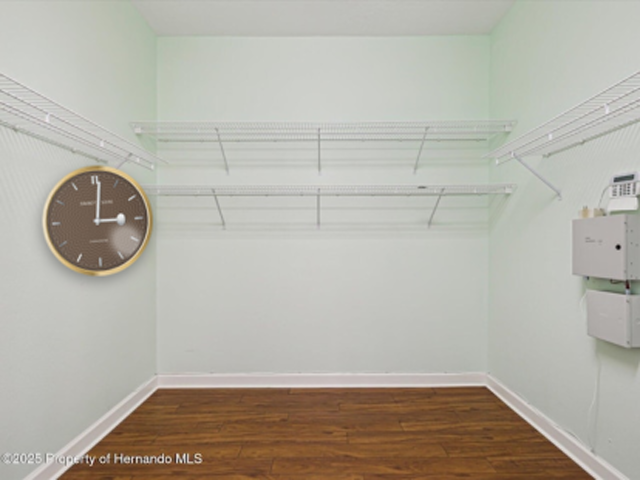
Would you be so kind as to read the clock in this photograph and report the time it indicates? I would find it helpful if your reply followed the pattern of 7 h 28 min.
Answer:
3 h 01 min
